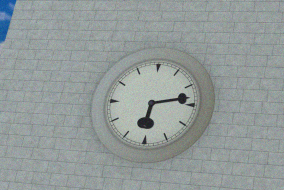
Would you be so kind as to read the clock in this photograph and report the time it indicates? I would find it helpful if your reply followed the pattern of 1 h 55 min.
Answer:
6 h 13 min
